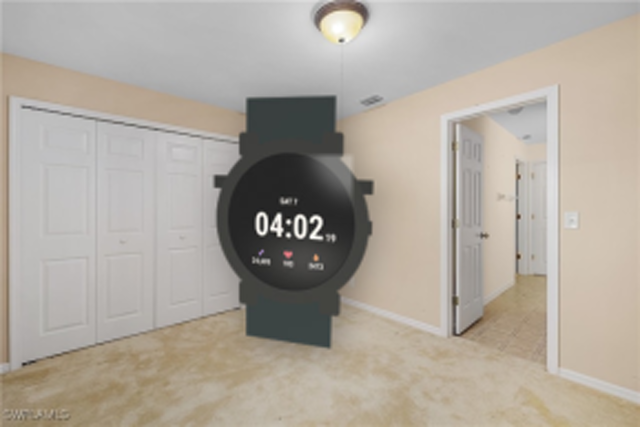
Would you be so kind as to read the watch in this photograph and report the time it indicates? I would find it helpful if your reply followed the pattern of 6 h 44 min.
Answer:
4 h 02 min
